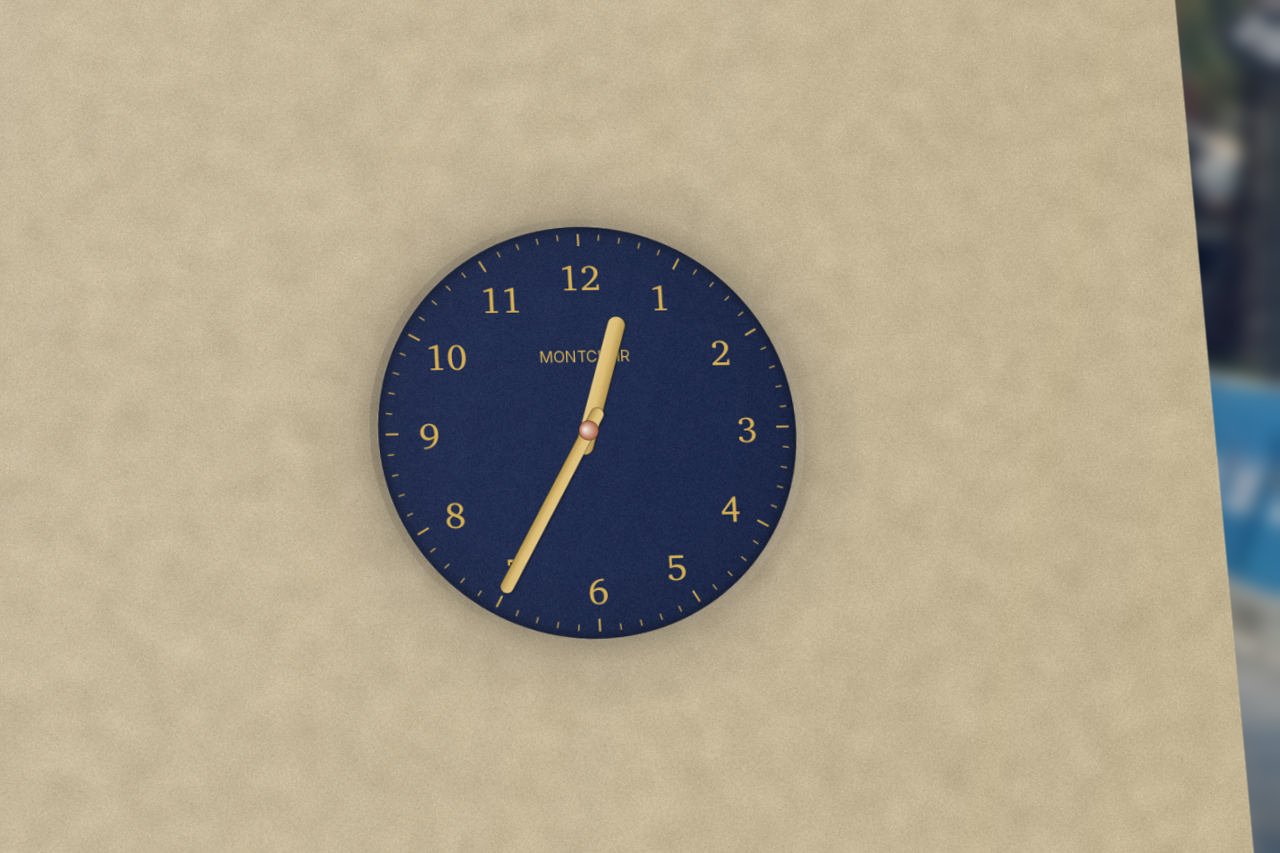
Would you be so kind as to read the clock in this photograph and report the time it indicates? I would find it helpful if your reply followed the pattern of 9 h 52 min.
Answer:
12 h 35 min
